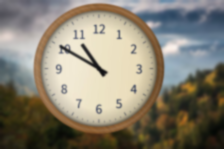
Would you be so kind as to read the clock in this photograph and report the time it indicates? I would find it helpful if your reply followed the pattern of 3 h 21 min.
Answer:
10 h 50 min
